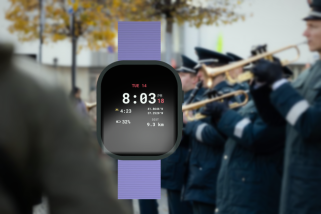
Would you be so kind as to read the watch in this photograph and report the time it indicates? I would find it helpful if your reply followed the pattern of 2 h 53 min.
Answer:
8 h 03 min
